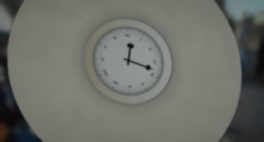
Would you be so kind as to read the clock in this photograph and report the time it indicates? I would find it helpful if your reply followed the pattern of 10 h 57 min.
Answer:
12 h 18 min
